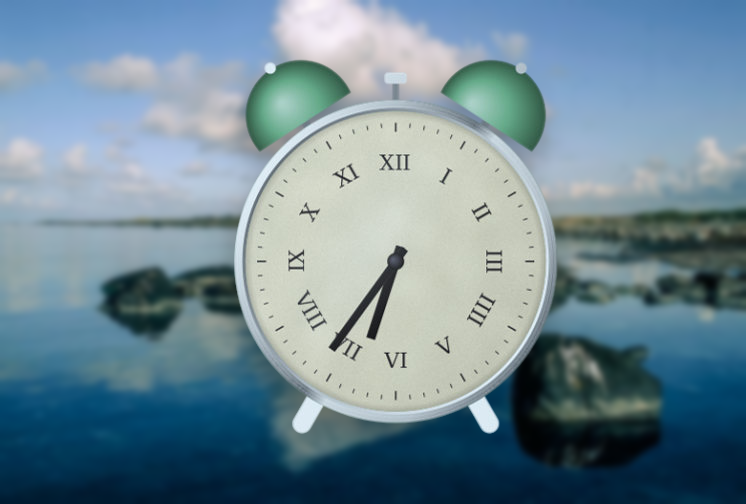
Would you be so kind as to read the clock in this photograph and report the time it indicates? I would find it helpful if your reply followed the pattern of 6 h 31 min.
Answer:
6 h 36 min
